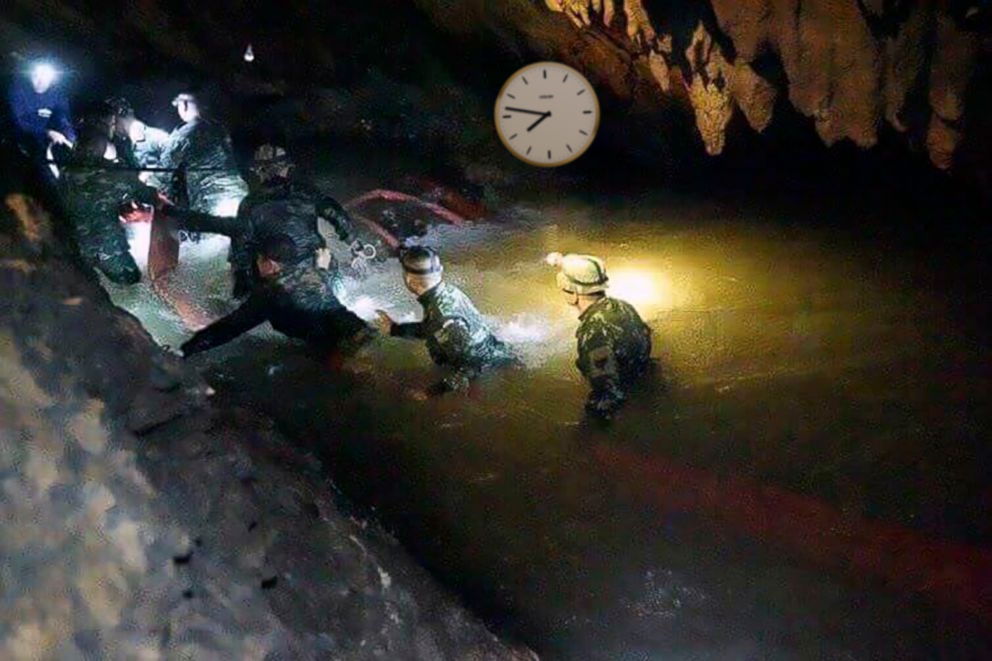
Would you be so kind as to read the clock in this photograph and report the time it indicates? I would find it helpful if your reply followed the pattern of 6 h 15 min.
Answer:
7 h 47 min
